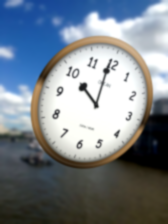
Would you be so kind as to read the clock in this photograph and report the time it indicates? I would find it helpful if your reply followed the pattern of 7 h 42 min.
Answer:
9 h 59 min
